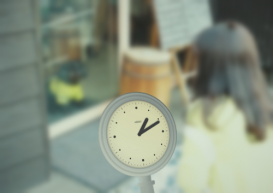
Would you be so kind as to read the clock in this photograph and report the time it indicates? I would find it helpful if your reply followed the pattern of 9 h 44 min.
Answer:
1 h 11 min
